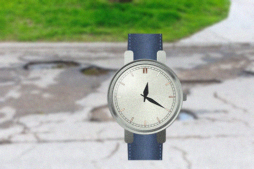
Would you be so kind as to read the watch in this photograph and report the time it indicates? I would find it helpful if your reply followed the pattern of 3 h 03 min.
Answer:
12 h 20 min
